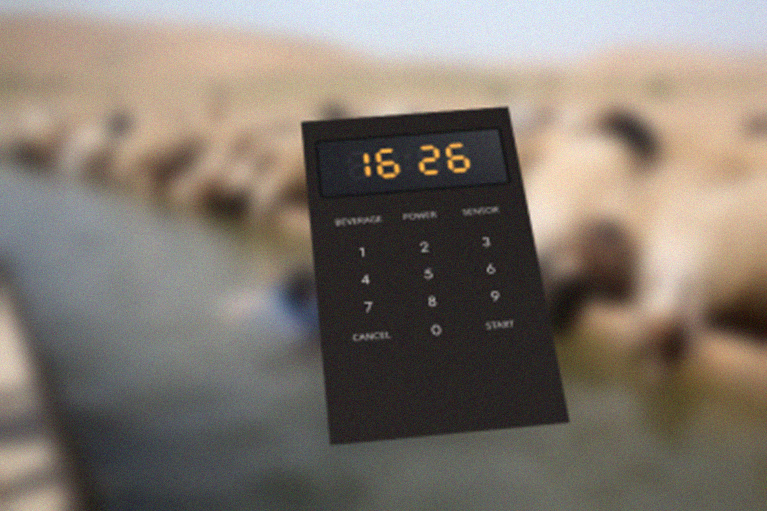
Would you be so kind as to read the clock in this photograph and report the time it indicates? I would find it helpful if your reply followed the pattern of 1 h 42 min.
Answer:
16 h 26 min
